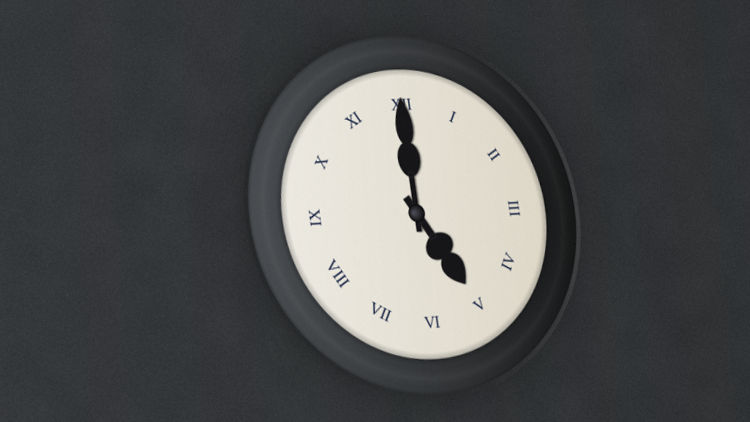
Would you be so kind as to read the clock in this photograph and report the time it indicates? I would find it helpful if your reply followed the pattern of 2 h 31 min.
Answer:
5 h 00 min
